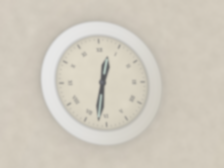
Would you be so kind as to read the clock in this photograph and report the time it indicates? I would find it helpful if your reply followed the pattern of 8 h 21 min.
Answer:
12 h 32 min
